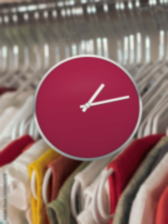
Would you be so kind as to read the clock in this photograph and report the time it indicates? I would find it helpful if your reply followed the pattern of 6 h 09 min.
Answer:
1 h 13 min
